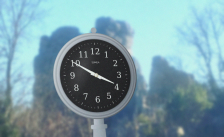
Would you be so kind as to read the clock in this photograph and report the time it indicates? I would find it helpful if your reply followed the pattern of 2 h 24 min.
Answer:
3 h 50 min
